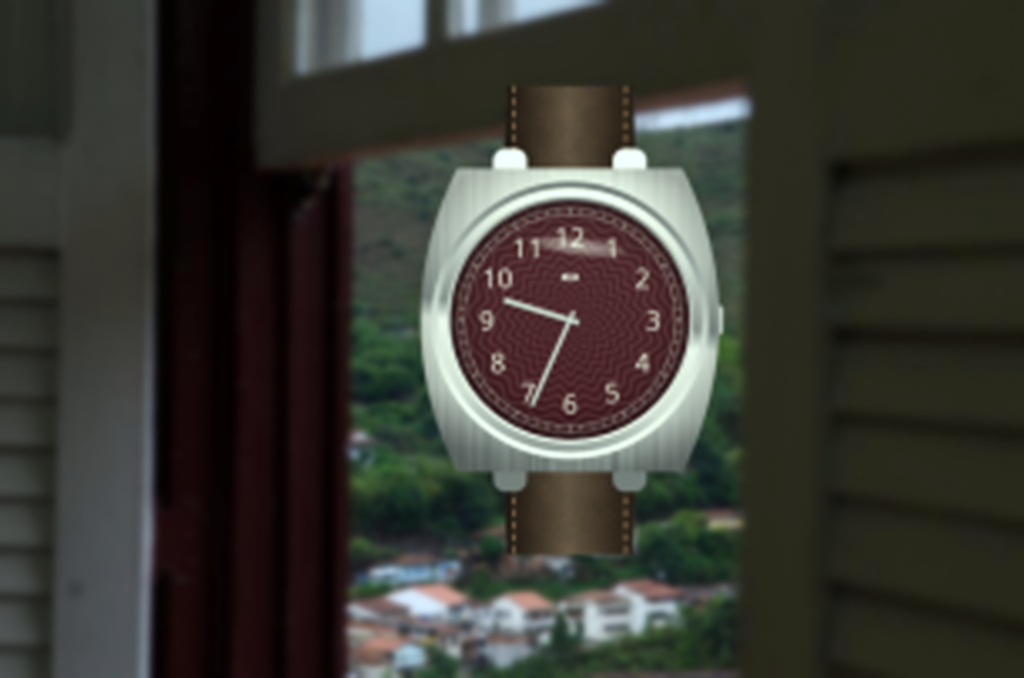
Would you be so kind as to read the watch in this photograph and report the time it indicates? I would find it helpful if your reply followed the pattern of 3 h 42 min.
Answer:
9 h 34 min
